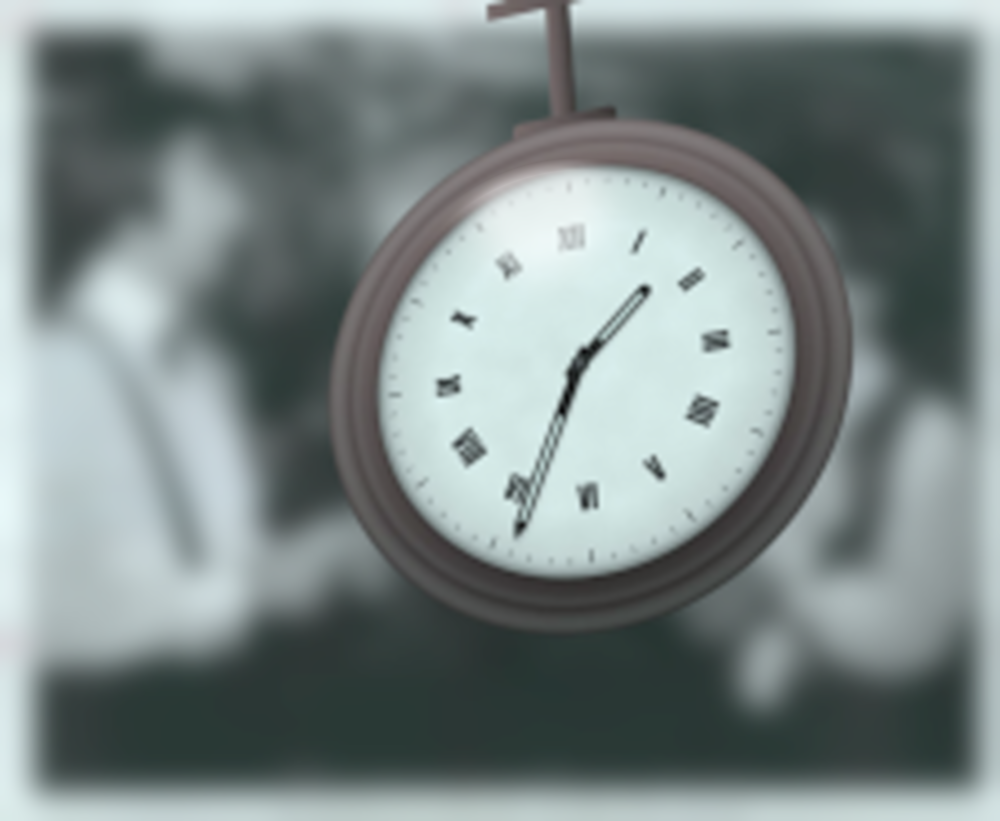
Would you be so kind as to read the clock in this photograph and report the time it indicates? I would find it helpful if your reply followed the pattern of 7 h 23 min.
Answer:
1 h 34 min
